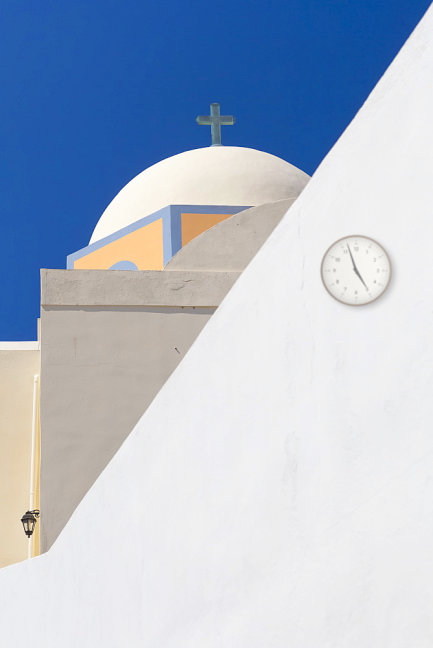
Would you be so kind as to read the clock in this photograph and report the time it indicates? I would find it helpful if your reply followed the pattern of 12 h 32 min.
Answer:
4 h 57 min
